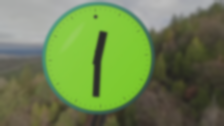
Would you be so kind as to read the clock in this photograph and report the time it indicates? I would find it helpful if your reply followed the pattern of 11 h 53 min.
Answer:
12 h 31 min
